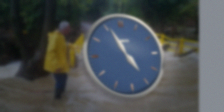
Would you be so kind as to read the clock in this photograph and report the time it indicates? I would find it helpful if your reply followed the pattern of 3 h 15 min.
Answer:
4 h 56 min
